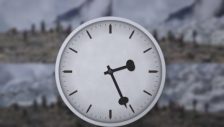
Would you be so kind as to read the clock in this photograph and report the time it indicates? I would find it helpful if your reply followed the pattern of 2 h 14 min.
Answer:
2 h 26 min
